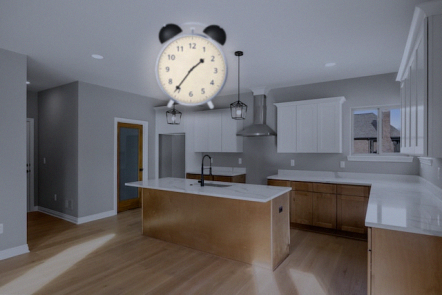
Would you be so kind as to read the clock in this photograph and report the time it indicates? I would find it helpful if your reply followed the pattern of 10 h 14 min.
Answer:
1 h 36 min
